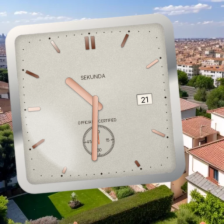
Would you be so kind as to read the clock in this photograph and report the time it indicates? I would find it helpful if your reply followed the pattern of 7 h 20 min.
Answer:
10 h 31 min
